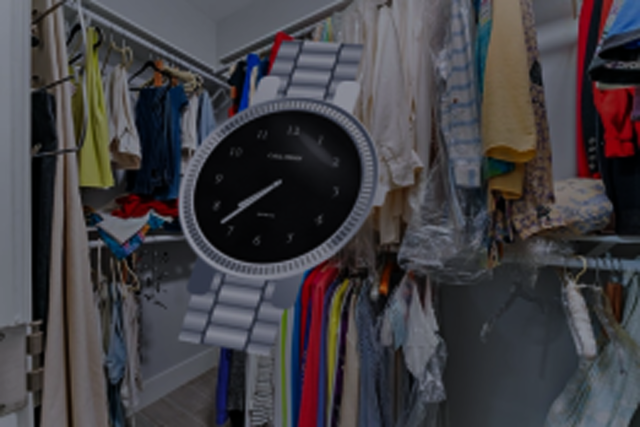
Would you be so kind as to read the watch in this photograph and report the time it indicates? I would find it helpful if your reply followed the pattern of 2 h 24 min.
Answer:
7 h 37 min
